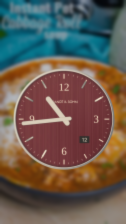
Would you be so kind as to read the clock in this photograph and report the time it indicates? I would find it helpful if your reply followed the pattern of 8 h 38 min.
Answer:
10 h 44 min
